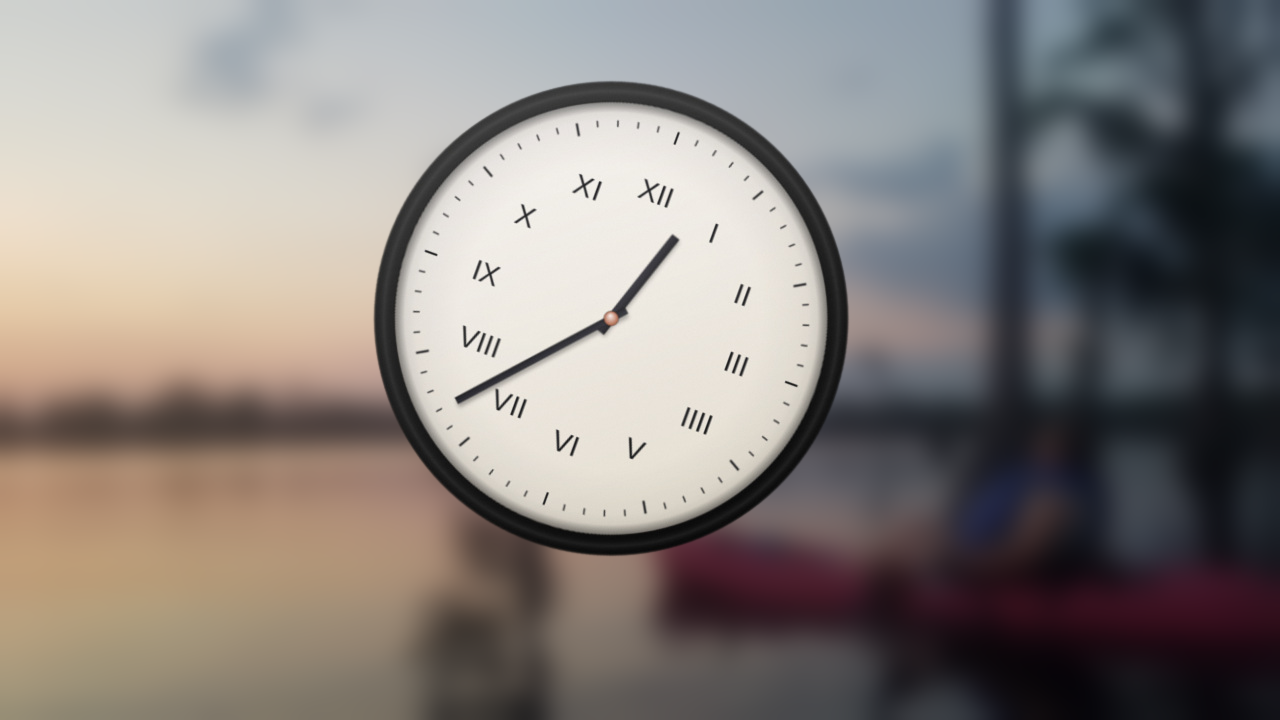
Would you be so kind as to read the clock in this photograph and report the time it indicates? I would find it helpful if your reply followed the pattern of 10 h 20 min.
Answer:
12 h 37 min
